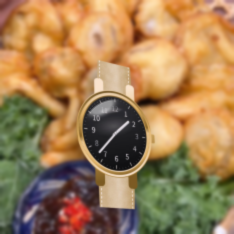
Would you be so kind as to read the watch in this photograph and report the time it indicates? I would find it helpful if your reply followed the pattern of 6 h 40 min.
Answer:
1 h 37 min
